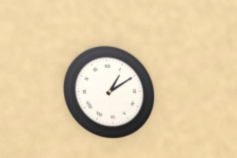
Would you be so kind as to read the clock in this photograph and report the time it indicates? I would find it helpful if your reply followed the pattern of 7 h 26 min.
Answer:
1 h 10 min
